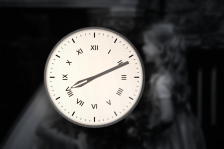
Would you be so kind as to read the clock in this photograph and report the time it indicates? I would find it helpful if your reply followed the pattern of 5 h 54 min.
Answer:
8 h 11 min
